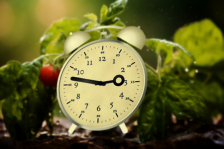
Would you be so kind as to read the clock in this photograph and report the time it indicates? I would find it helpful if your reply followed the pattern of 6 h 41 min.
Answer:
2 h 47 min
